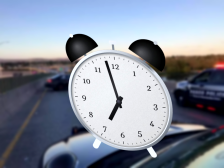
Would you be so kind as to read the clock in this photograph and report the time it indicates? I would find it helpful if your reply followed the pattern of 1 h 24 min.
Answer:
6 h 58 min
